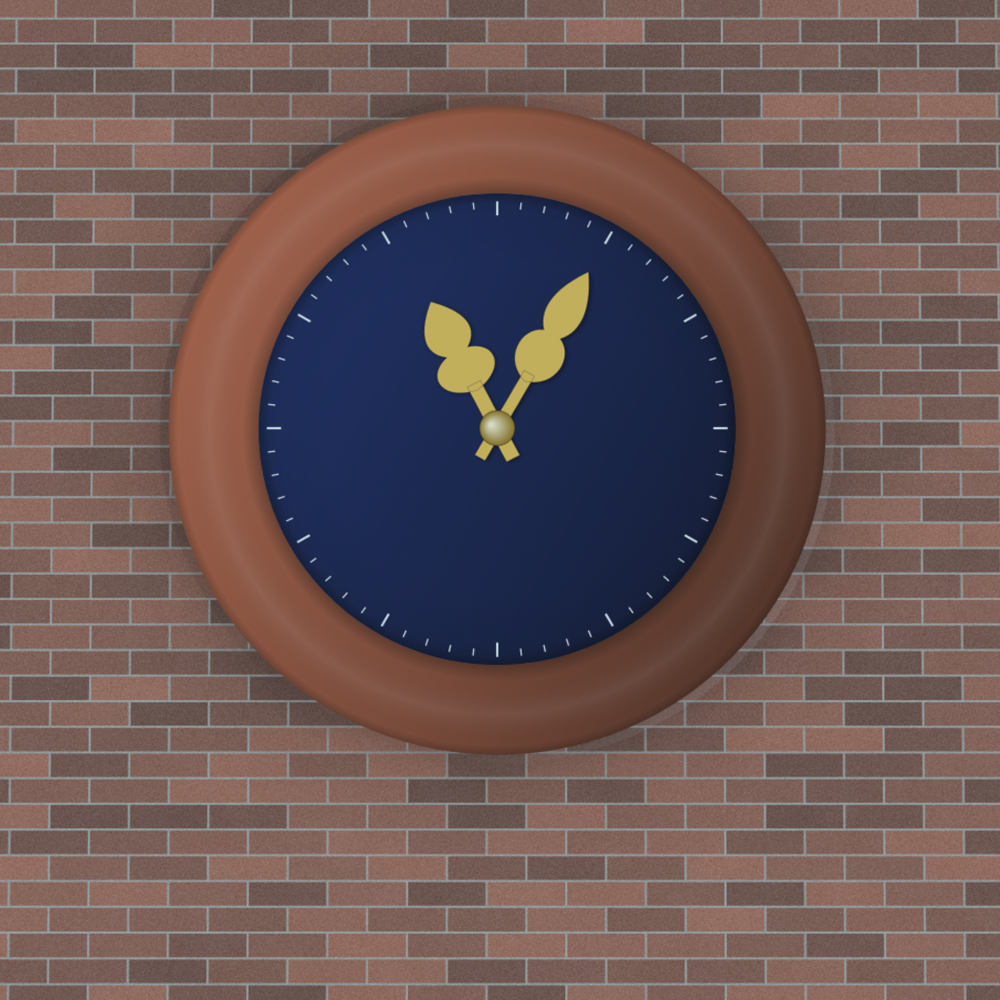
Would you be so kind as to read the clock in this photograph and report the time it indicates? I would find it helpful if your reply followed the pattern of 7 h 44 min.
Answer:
11 h 05 min
